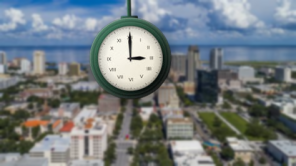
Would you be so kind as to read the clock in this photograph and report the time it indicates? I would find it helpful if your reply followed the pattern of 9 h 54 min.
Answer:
3 h 00 min
